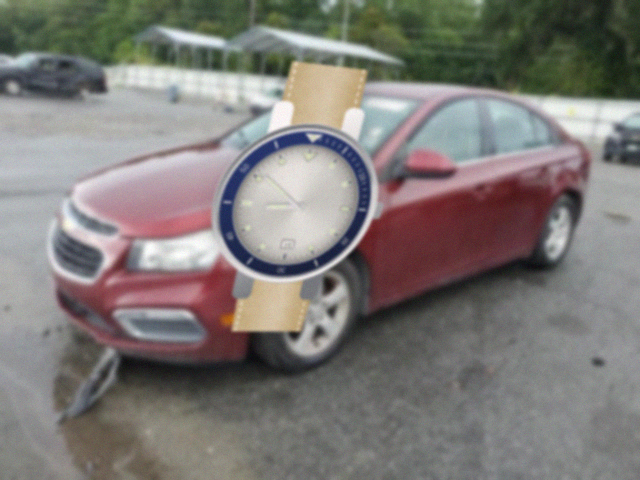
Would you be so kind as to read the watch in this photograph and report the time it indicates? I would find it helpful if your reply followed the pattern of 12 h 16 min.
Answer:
8 h 51 min
